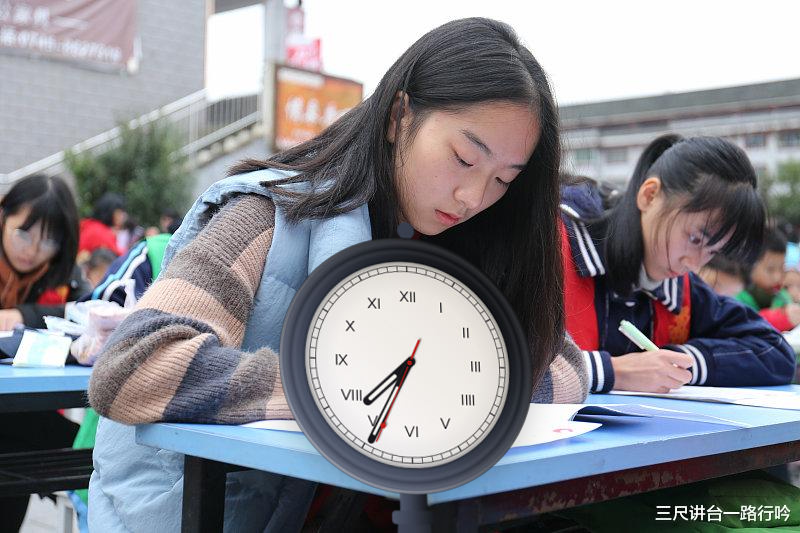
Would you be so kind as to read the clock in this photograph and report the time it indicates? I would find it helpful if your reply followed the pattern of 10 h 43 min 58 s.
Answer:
7 h 34 min 34 s
